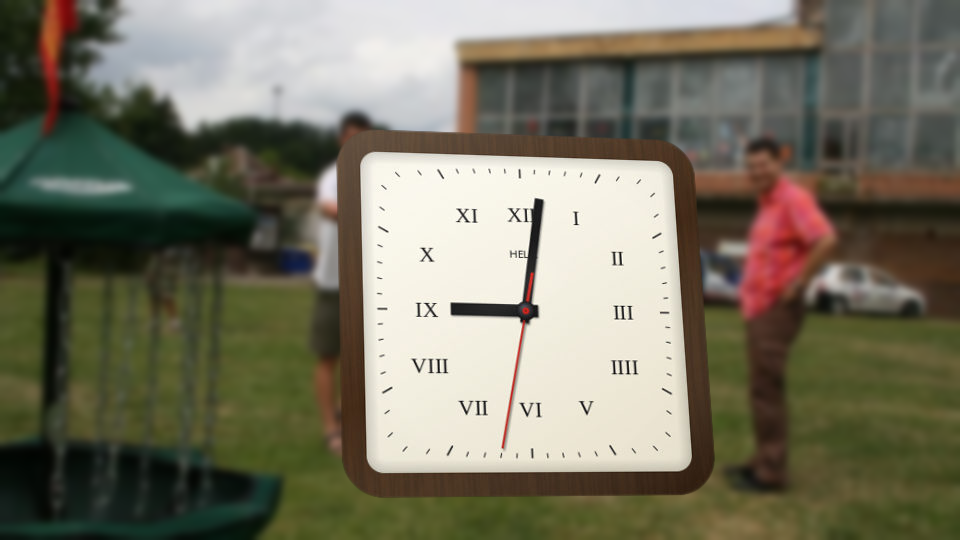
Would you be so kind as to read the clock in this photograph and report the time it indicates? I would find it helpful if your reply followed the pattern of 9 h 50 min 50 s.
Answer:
9 h 01 min 32 s
